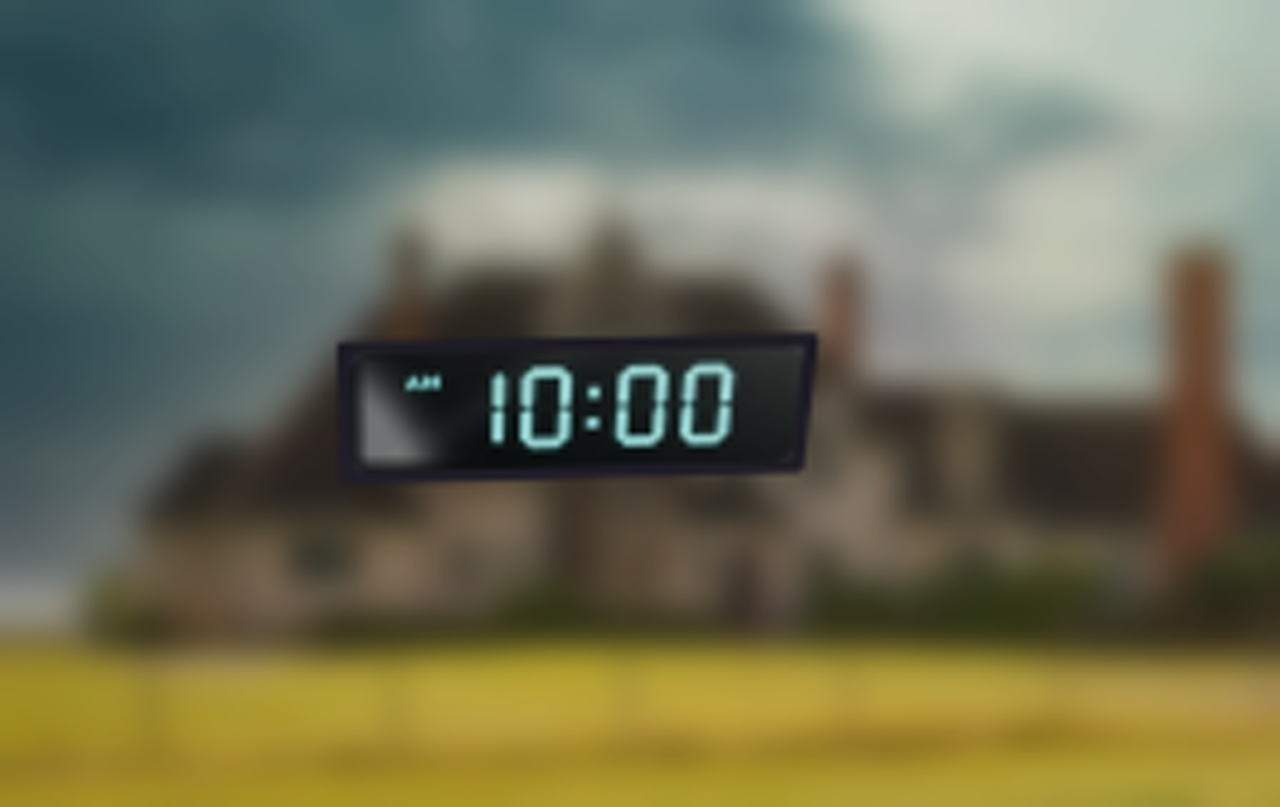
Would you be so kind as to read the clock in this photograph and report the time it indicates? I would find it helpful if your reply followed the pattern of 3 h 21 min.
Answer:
10 h 00 min
